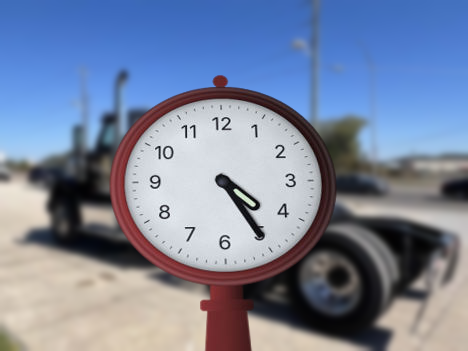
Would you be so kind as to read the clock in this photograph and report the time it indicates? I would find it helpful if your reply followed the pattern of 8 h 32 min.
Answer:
4 h 25 min
